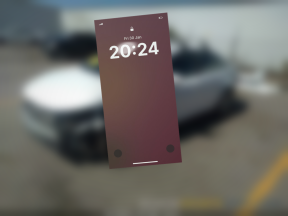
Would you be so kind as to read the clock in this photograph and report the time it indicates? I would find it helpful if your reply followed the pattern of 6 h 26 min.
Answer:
20 h 24 min
